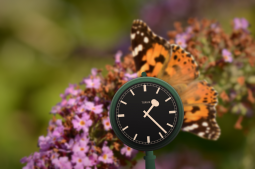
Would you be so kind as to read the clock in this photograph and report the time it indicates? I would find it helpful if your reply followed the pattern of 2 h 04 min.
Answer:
1 h 23 min
